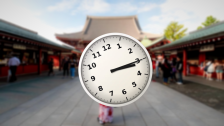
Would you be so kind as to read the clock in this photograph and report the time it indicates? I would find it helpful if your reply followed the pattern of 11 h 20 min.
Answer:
3 h 15 min
